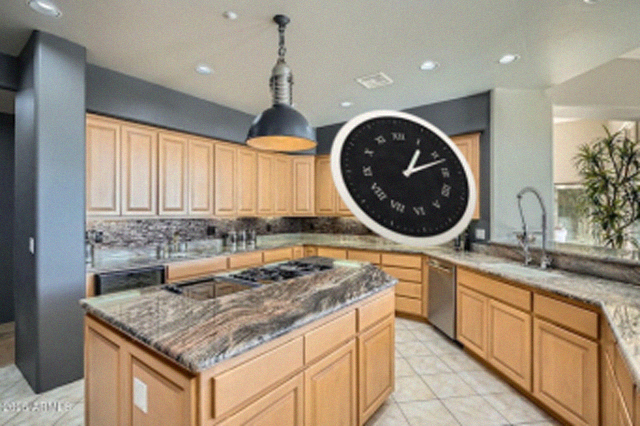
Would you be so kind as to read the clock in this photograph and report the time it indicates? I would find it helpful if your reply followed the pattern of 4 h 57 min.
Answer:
1 h 12 min
